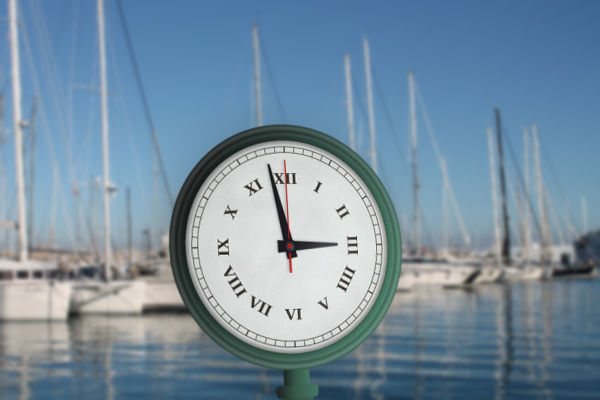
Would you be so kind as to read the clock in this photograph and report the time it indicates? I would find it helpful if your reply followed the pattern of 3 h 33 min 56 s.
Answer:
2 h 58 min 00 s
